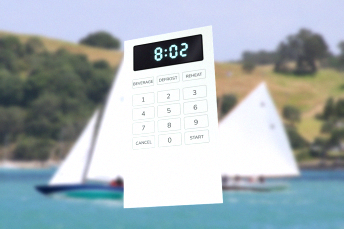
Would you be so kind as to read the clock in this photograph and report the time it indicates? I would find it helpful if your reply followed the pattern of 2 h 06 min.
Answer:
8 h 02 min
